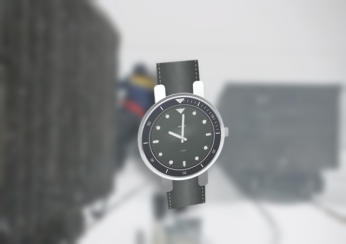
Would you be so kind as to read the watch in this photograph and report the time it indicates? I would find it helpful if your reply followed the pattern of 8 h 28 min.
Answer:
10 h 01 min
